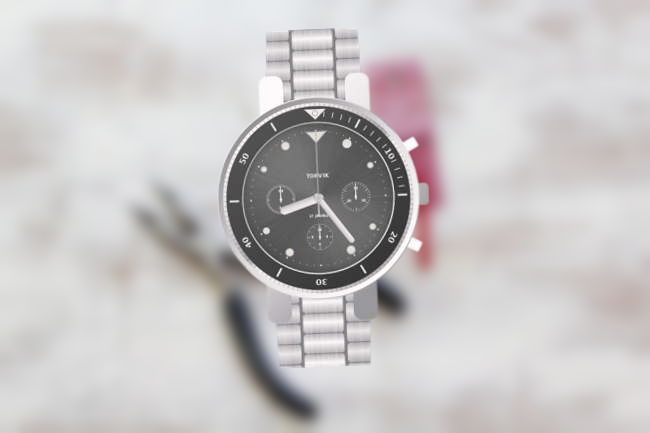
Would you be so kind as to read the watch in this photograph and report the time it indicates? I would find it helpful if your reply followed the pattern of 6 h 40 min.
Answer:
8 h 24 min
